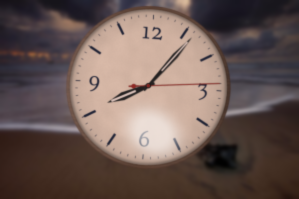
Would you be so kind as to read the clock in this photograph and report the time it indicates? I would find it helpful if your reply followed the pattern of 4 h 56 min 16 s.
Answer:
8 h 06 min 14 s
